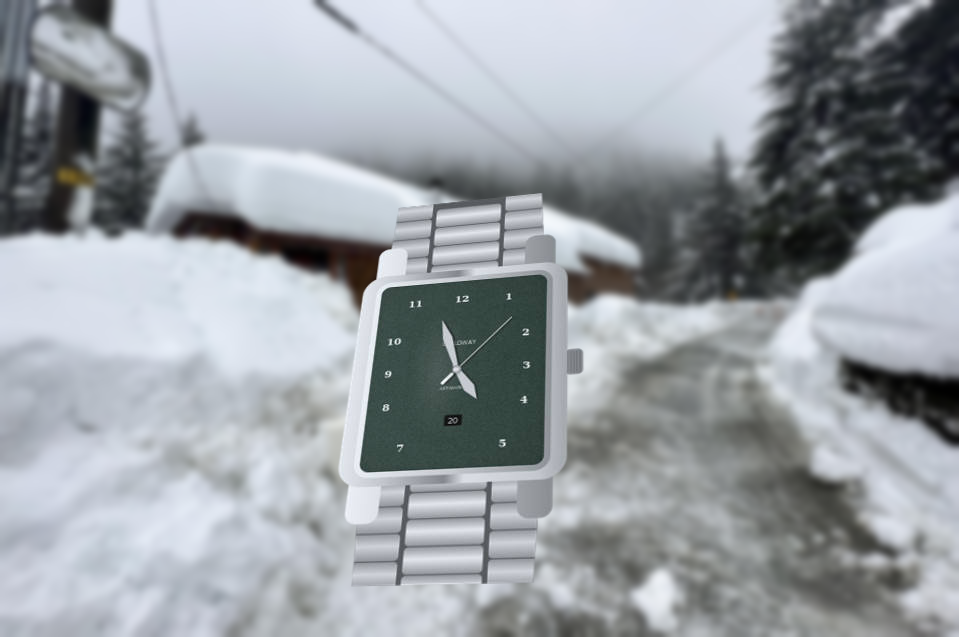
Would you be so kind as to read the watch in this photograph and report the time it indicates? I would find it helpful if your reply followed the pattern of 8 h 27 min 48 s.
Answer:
4 h 57 min 07 s
